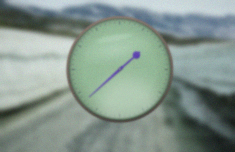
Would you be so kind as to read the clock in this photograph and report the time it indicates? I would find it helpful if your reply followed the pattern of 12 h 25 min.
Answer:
1 h 38 min
